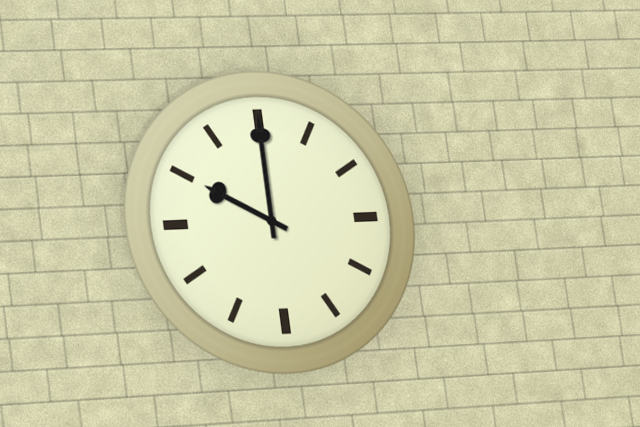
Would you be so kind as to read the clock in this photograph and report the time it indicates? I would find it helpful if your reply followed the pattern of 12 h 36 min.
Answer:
10 h 00 min
